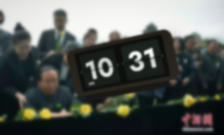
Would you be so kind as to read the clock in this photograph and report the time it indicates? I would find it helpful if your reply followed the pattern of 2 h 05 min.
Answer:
10 h 31 min
